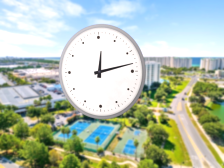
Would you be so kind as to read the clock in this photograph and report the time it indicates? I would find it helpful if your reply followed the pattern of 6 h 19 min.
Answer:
12 h 13 min
